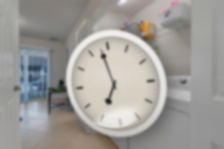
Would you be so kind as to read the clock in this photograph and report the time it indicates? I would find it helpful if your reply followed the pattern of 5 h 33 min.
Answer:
6 h 58 min
